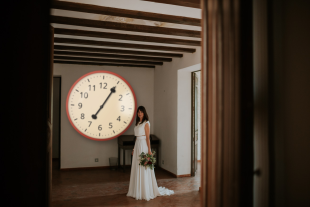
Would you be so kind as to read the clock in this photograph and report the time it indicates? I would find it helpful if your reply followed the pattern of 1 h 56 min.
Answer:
7 h 05 min
